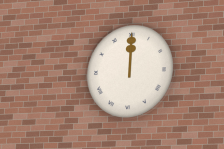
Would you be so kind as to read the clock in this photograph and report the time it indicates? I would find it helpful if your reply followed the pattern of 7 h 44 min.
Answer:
12 h 00 min
